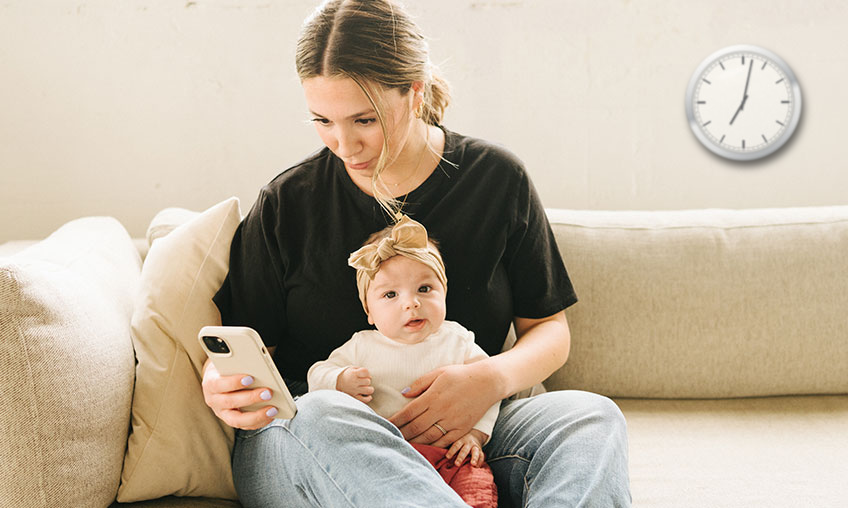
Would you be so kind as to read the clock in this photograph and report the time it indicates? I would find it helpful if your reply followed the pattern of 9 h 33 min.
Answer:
7 h 02 min
